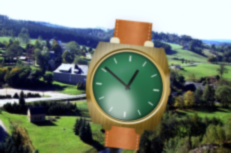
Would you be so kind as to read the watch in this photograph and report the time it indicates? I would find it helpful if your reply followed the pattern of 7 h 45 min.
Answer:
12 h 51 min
